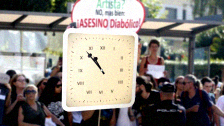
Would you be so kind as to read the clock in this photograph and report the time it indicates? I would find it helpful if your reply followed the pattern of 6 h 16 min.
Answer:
10 h 53 min
